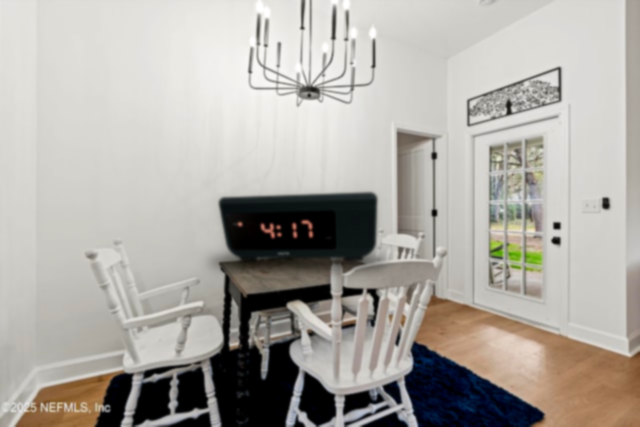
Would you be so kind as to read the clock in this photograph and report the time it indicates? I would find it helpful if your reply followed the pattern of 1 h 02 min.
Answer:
4 h 17 min
